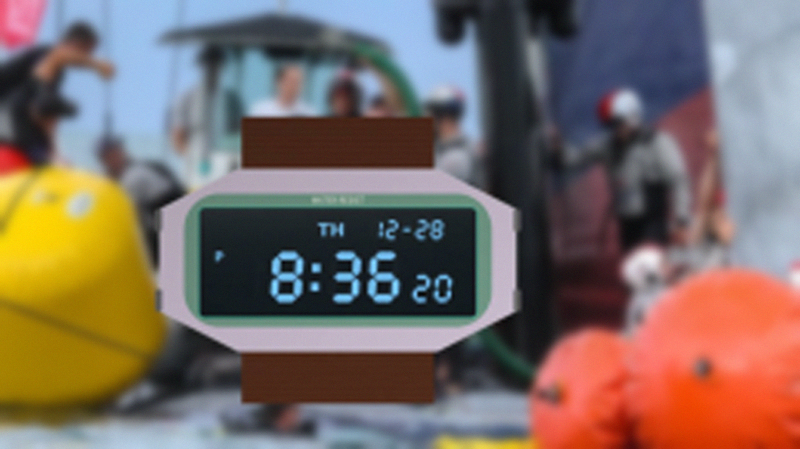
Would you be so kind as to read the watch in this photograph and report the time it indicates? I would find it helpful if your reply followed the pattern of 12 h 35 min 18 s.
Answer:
8 h 36 min 20 s
